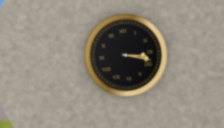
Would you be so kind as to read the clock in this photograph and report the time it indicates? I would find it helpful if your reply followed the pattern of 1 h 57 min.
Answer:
3 h 18 min
